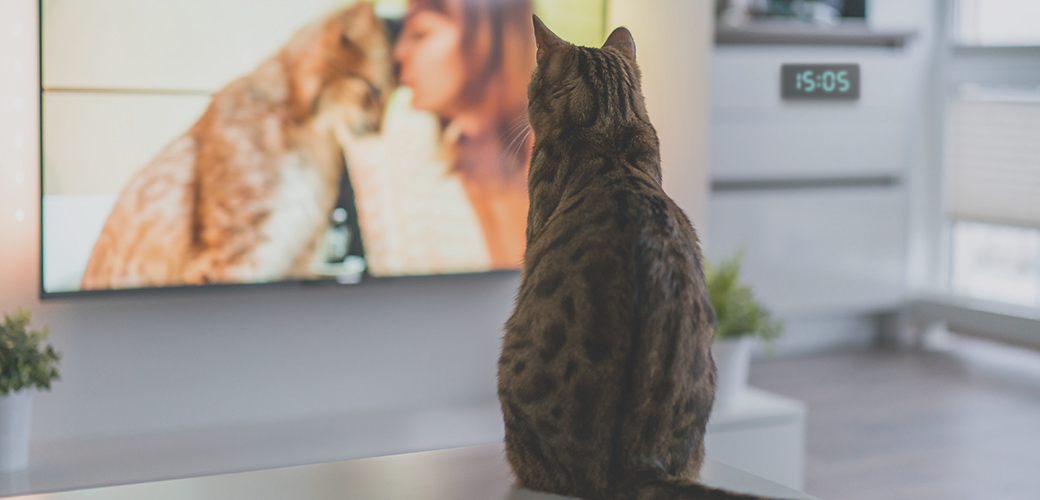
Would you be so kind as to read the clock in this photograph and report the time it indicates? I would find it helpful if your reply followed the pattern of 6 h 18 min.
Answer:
15 h 05 min
